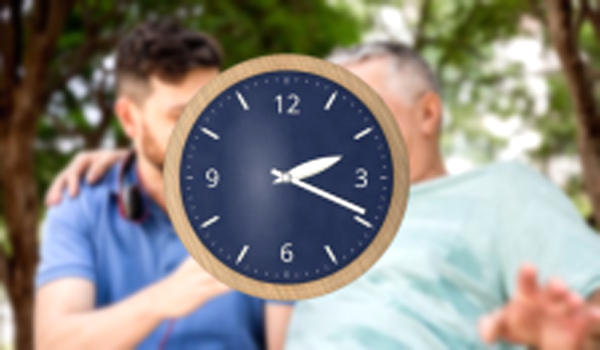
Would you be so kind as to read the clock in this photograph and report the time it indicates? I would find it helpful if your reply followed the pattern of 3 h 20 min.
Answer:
2 h 19 min
